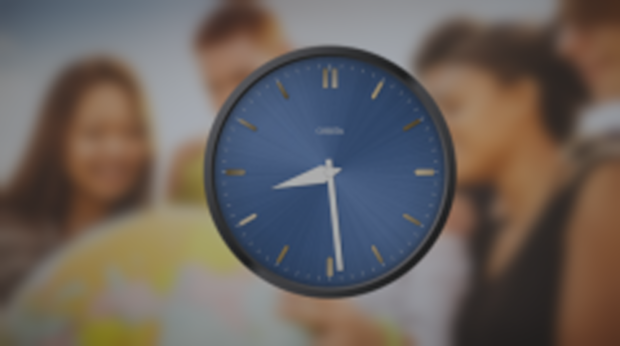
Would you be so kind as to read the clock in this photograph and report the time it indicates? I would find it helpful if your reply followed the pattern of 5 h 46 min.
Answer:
8 h 29 min
